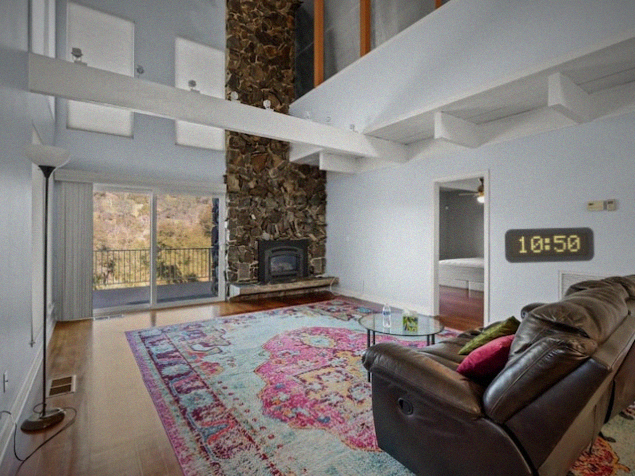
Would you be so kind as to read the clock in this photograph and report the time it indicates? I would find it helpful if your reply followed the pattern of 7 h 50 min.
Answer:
10 h 50 min
